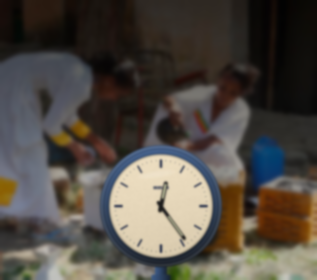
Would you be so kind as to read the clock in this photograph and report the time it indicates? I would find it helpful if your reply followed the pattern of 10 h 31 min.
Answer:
12 h 24 min
